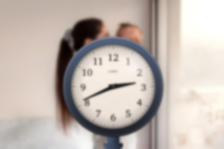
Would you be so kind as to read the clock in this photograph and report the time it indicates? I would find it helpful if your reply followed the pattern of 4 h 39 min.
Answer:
2 h 41 min
